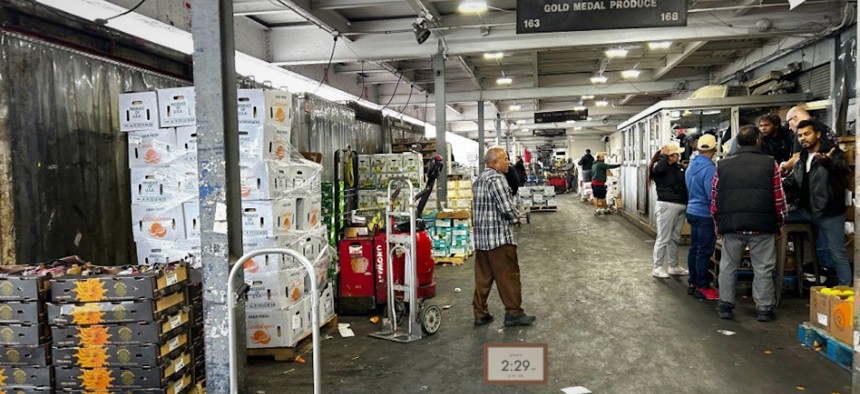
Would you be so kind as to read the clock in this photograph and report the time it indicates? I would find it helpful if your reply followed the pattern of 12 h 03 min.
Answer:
2 h 29 min
